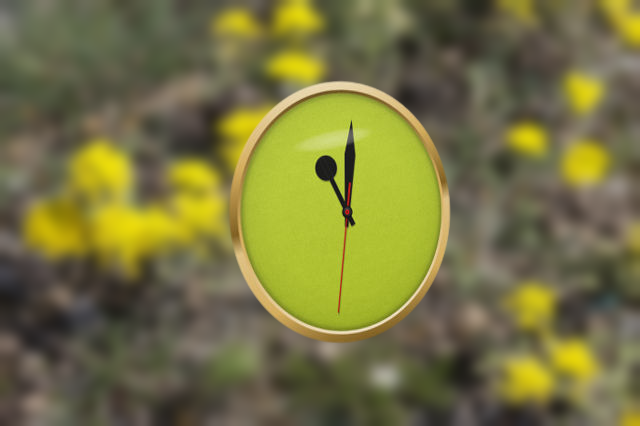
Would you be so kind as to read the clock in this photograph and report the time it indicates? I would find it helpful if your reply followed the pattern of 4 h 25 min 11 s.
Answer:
11 h 00 min 31 s
